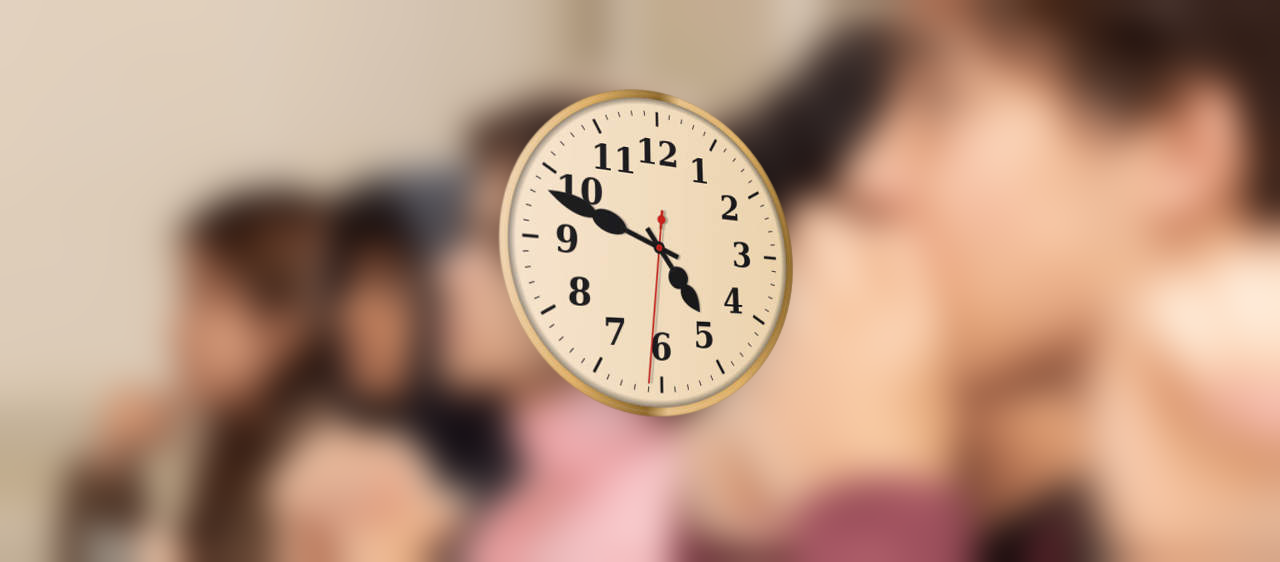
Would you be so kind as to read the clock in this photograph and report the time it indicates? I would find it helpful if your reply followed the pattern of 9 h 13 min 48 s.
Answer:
4 h 48 min 31 s
